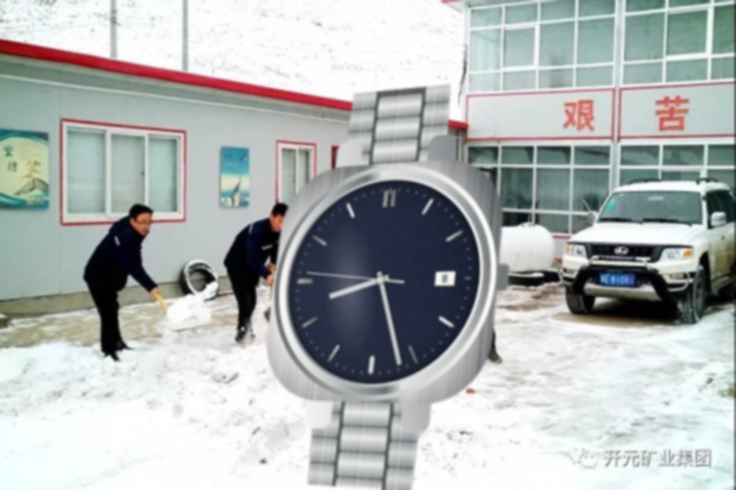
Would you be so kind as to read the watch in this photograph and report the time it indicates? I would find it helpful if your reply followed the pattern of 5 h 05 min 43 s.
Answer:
8 h 26 min 46 s
